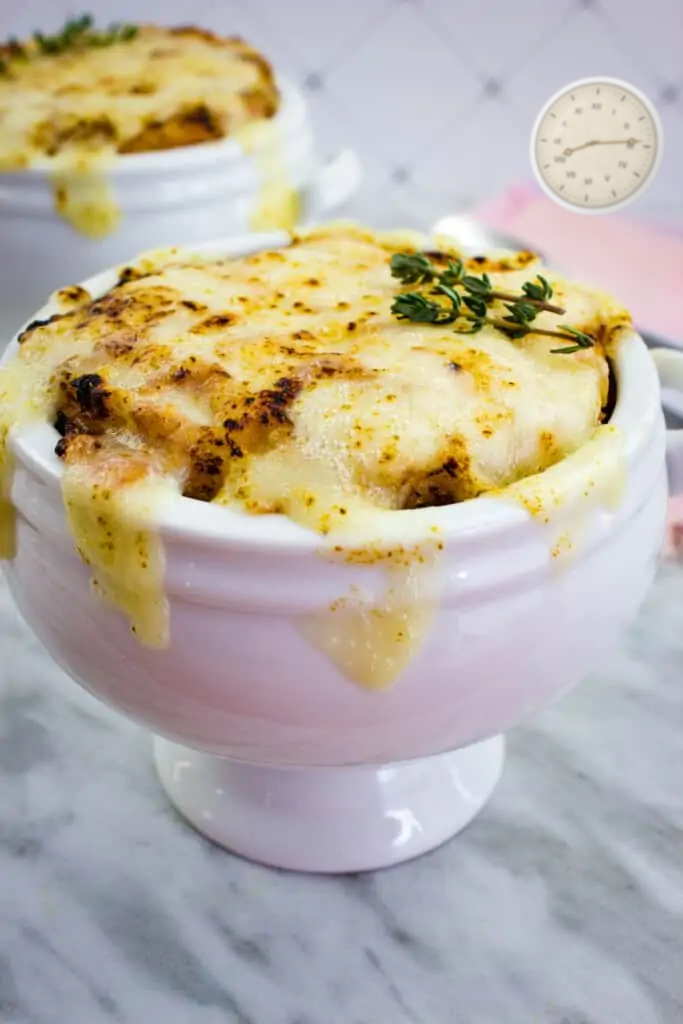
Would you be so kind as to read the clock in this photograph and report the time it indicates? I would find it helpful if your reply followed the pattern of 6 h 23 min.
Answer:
8 h 14 min
